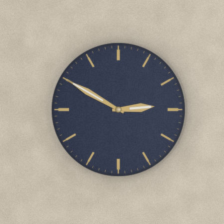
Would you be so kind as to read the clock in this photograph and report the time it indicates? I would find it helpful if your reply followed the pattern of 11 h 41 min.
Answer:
2 h 50 min
